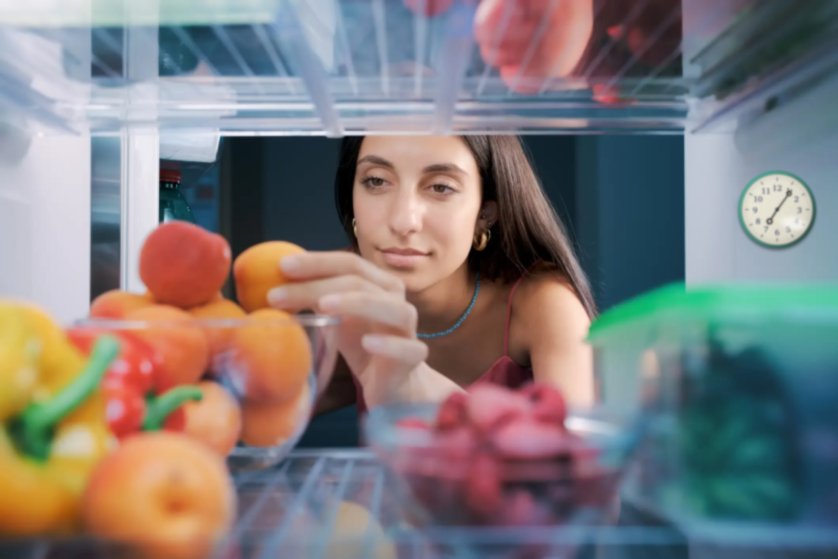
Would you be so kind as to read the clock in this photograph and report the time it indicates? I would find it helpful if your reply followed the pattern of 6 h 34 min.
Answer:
7 h 06 min
